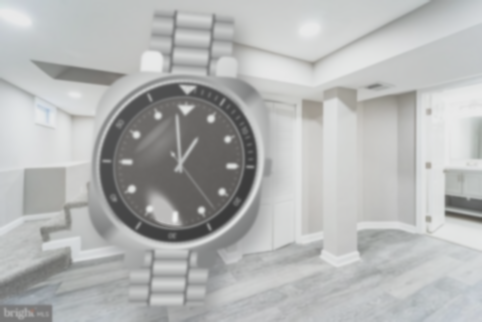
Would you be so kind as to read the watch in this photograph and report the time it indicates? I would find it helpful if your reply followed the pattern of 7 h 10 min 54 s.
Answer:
12 h 58 min 23 s
